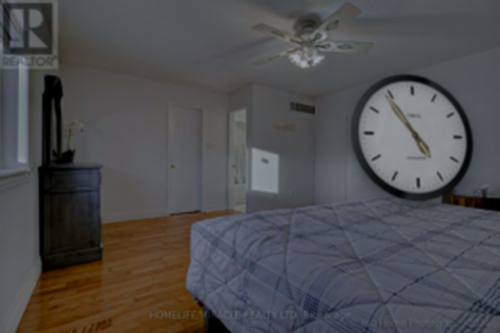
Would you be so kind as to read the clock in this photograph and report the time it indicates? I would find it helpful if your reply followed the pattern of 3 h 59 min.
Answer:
4 h 54 min
